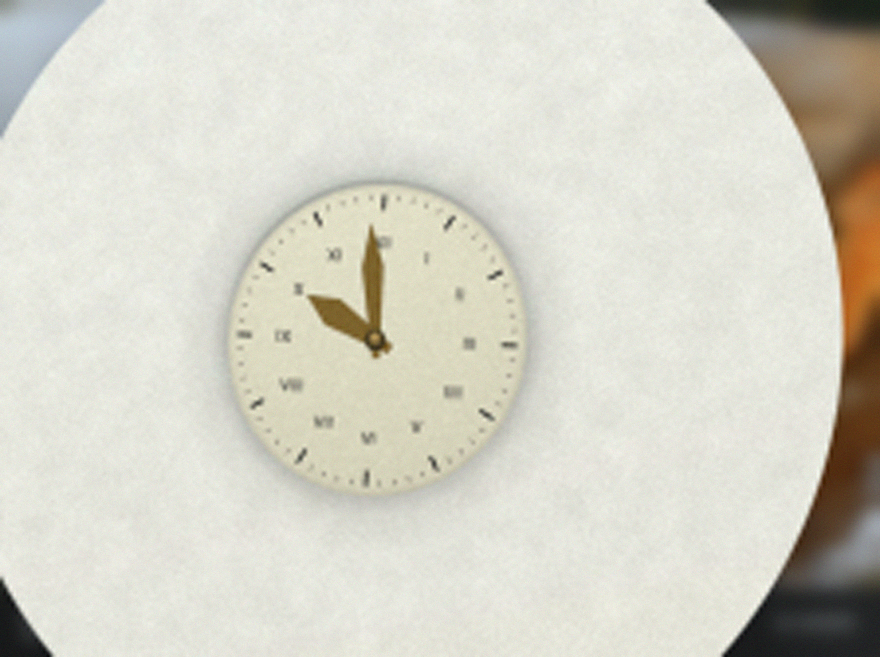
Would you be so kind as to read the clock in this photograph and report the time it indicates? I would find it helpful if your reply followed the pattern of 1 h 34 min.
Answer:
9 h 59 min
